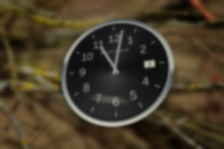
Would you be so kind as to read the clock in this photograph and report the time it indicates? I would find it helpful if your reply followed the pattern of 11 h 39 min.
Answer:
11 h 02 min
